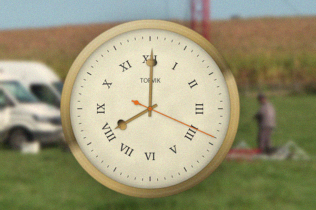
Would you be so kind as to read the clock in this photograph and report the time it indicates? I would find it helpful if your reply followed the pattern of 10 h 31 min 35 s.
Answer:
8 h 00 min 19 s
